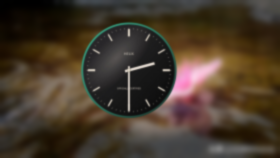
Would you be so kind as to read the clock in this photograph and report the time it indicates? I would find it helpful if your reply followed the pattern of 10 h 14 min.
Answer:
2 h 30 min
